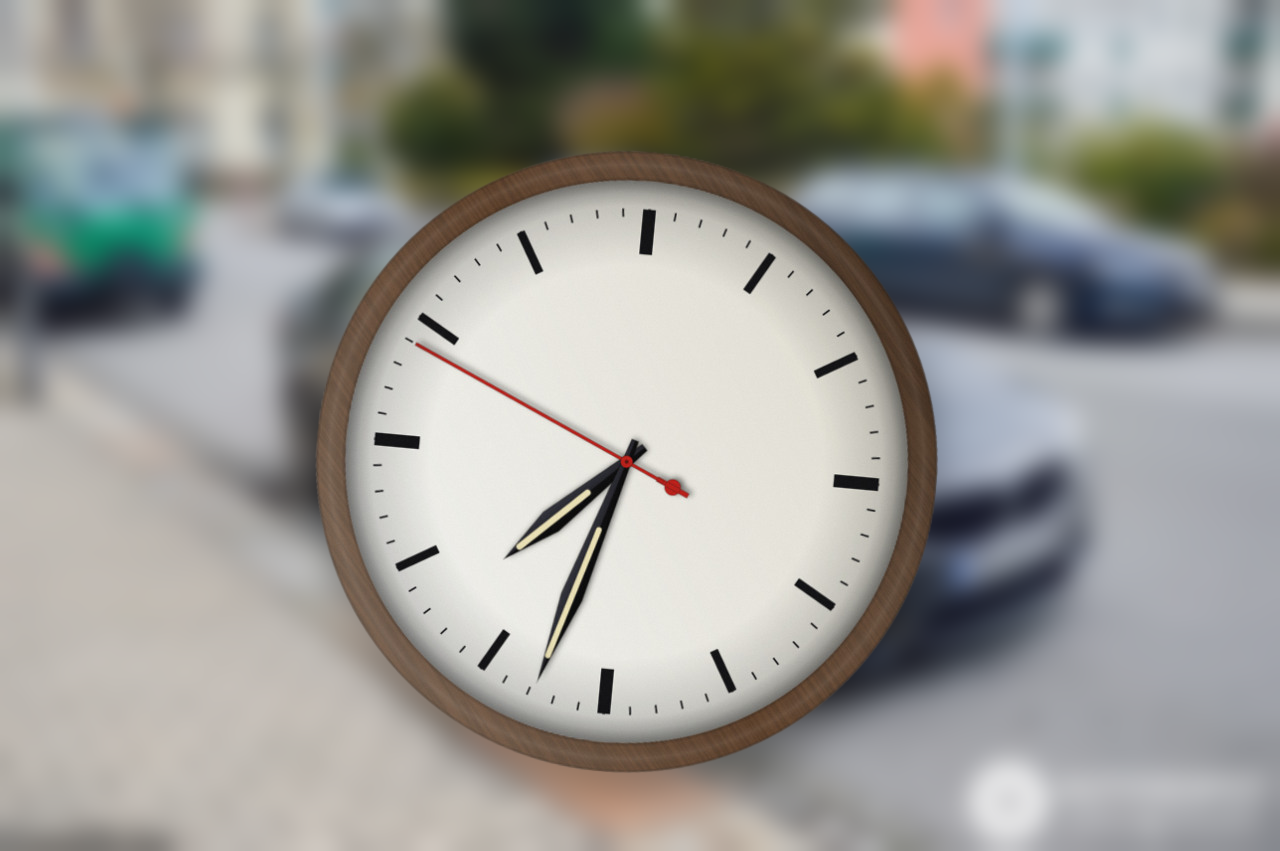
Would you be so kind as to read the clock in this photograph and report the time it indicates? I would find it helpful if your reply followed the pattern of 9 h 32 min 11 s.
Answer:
7 h 32 min 49 s
